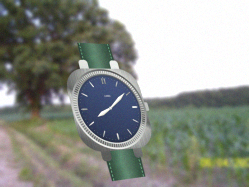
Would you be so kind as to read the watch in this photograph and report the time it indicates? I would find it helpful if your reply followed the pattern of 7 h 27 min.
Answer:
8 h 09 min
